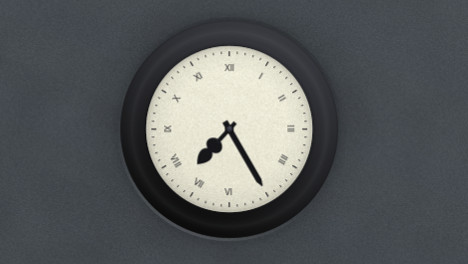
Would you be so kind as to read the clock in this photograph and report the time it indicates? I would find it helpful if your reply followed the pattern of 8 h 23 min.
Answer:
7 h 25 min
